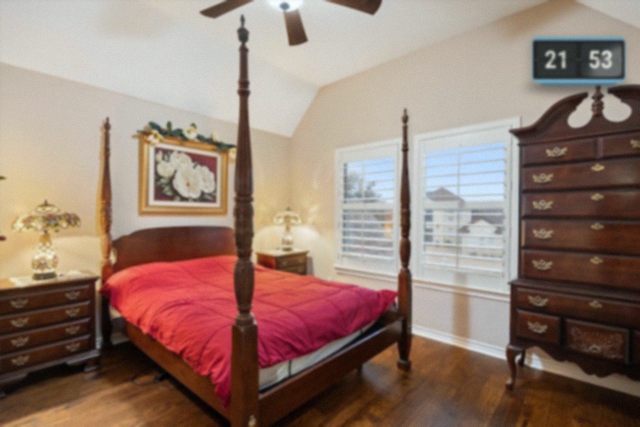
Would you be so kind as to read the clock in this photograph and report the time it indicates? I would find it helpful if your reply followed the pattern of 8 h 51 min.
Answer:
21 h 53 min
